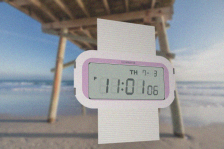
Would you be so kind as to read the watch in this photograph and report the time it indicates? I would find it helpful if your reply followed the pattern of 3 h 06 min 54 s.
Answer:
11 h 01 min 06 s
